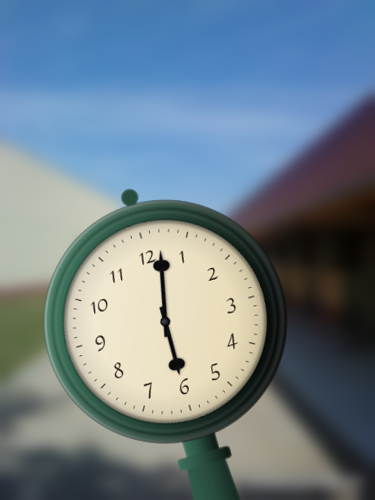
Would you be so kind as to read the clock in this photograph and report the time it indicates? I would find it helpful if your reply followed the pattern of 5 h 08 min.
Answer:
6 h 02 min
